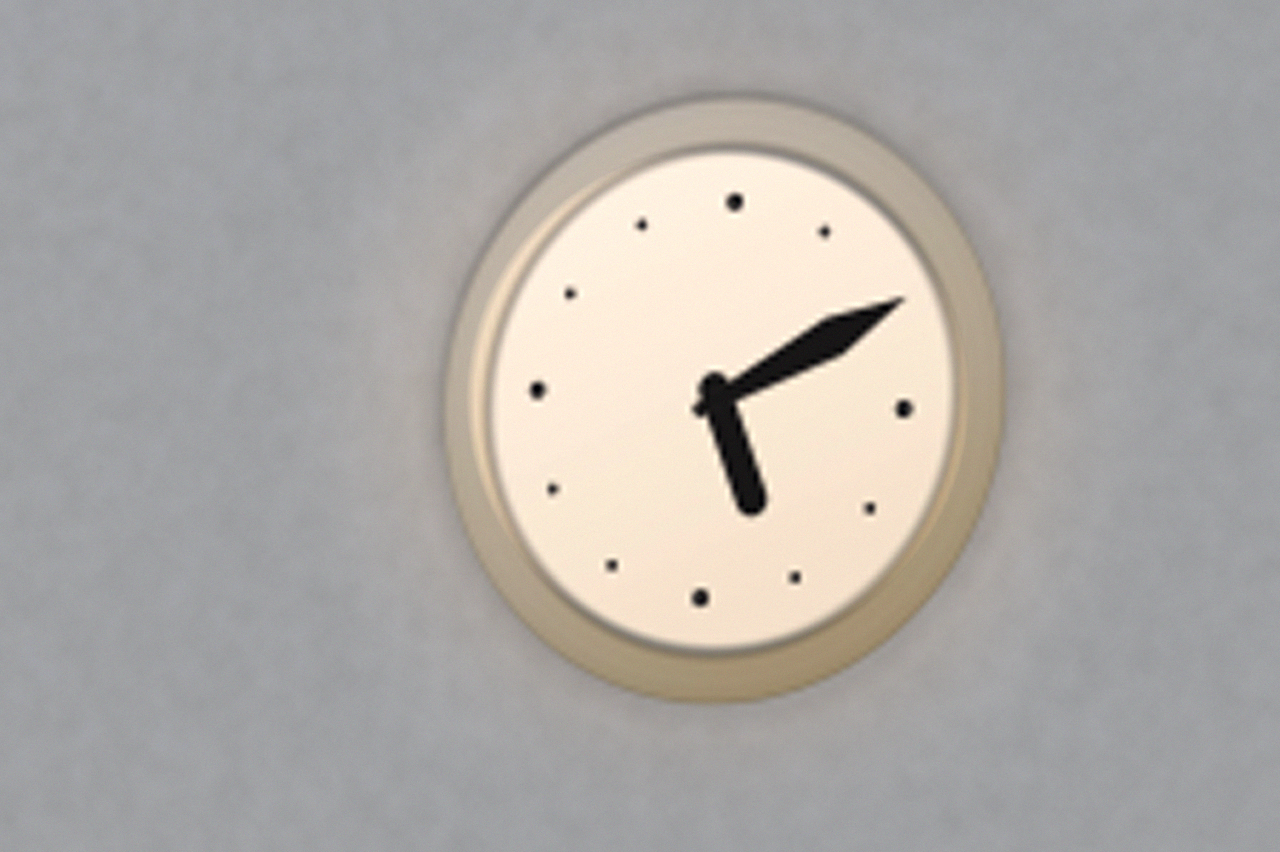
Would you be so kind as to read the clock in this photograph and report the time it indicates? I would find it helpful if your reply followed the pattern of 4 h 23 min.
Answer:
5 h 10 min
